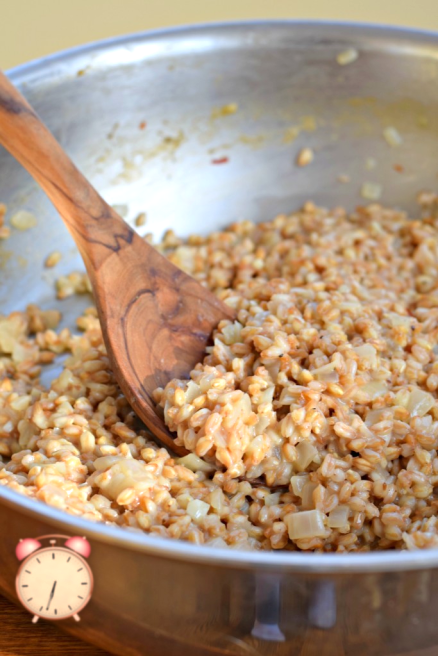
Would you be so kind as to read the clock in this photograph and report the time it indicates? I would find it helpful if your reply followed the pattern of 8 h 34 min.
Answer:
6 h 33 min
